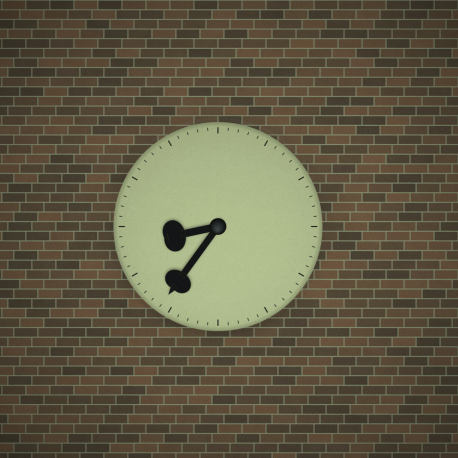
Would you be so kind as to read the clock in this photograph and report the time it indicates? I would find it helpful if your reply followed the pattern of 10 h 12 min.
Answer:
8 h 36 min
